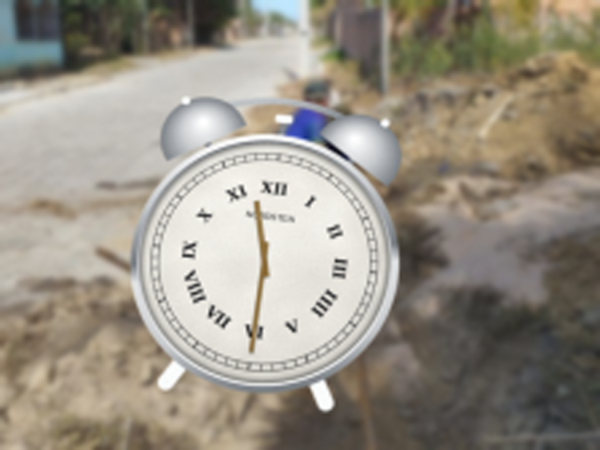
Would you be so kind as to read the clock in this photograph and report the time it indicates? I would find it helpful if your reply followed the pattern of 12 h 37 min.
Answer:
11 h 30 min
